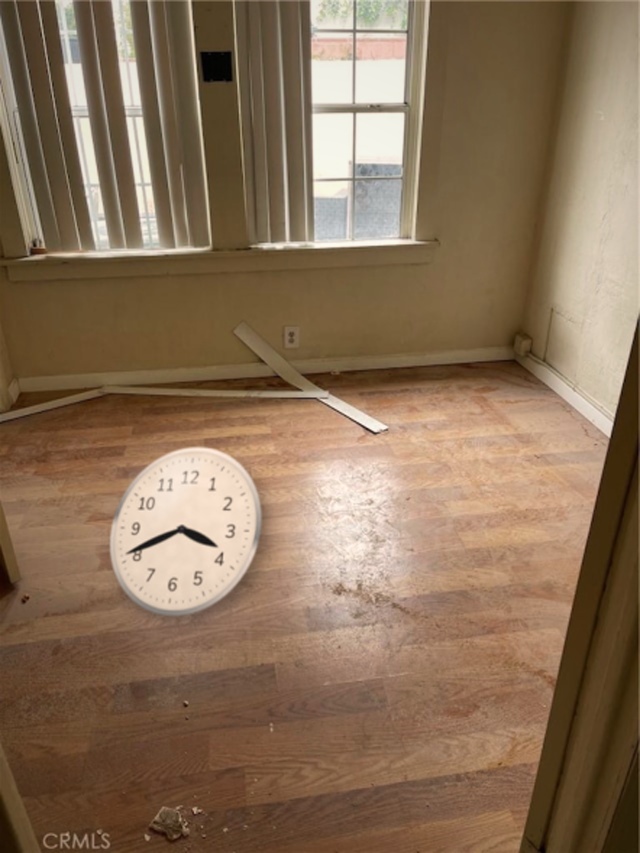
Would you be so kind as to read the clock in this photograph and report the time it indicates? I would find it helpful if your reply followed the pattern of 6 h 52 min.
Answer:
3 h 41 min
